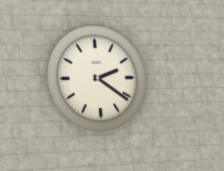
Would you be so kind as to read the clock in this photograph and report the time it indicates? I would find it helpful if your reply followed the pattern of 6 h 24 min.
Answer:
2 h 21 min
